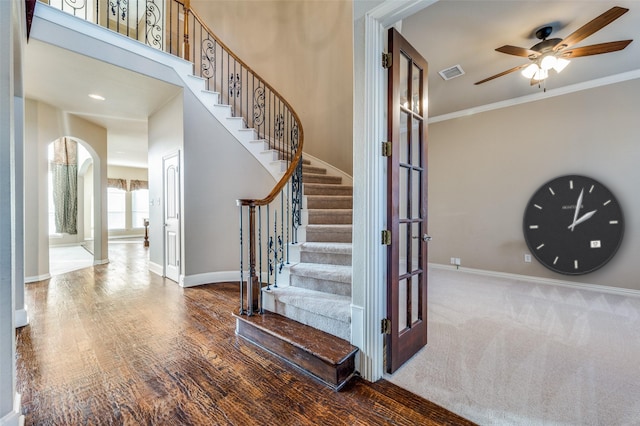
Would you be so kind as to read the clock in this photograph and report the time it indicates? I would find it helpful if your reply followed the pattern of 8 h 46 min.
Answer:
2 h 03 min
